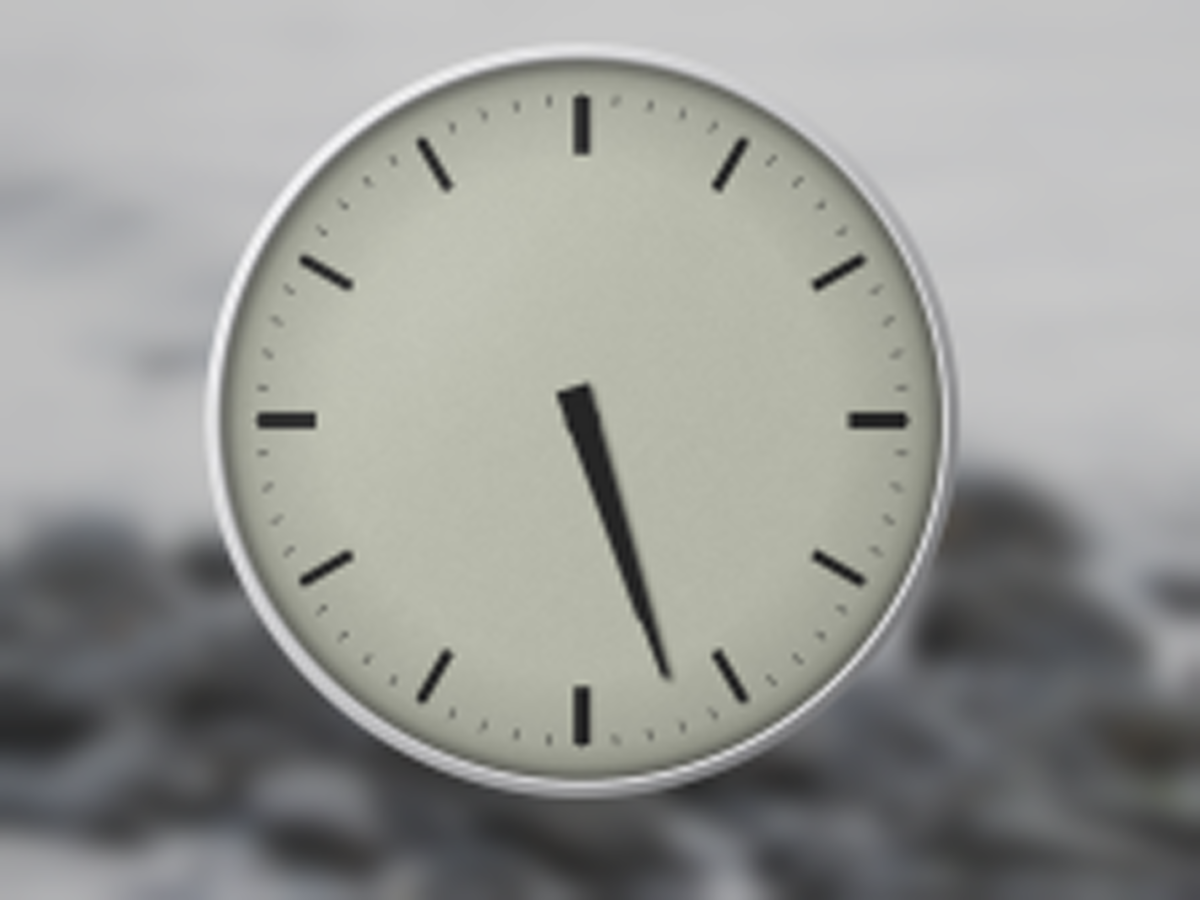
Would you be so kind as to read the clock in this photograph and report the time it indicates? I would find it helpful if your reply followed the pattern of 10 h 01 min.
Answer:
5 h 27 min
